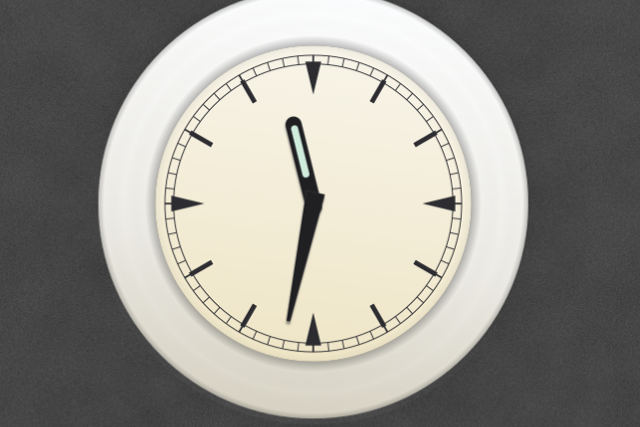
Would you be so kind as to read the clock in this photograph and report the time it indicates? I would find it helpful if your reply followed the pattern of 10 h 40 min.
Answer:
11 h 32 min
